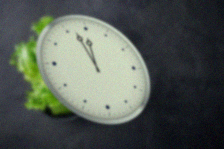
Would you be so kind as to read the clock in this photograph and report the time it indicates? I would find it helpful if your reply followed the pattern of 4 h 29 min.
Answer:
11 h 57 min
